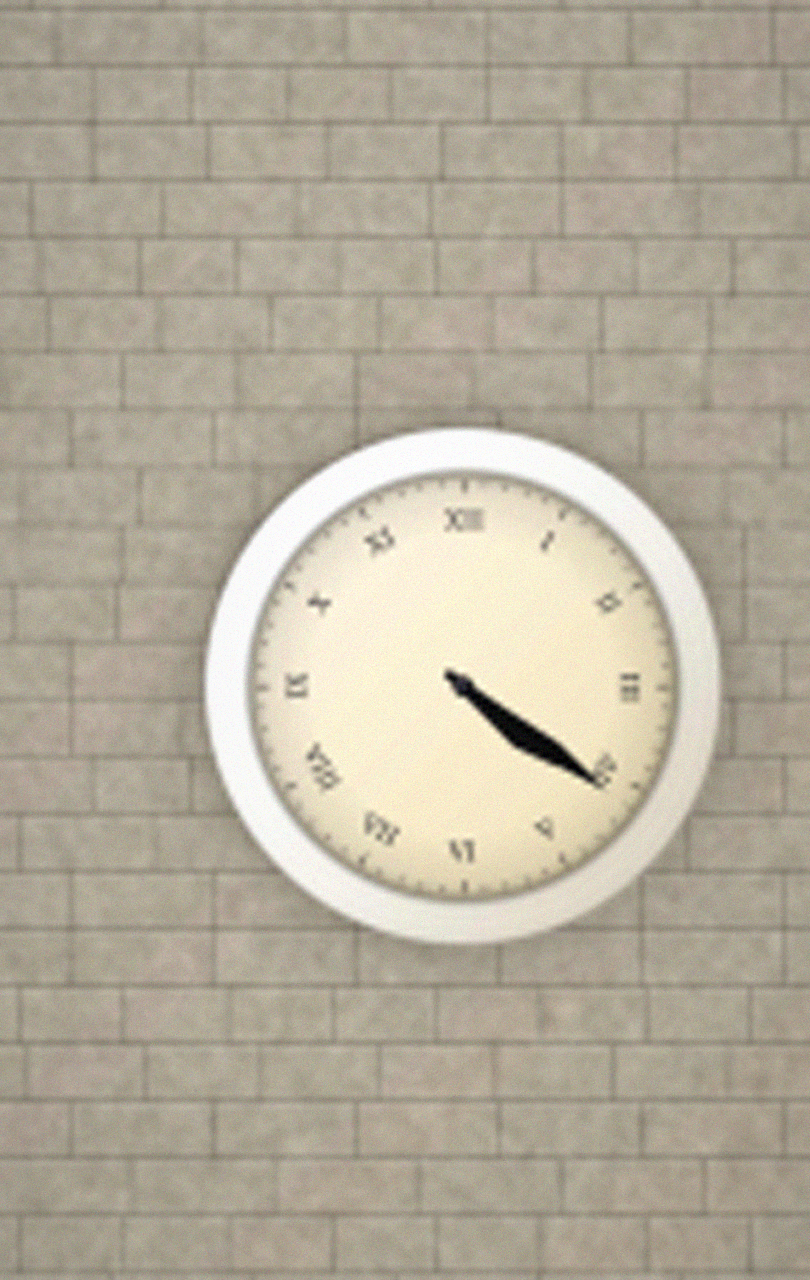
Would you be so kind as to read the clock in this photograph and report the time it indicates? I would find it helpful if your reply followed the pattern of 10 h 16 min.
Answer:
4 h 21 min
